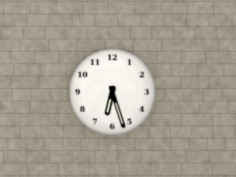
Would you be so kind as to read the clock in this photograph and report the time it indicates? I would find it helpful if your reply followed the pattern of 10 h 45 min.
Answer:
6 h 27 min
